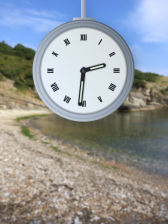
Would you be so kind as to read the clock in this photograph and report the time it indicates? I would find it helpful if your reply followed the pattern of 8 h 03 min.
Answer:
2 h 31 min
